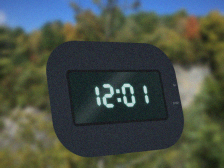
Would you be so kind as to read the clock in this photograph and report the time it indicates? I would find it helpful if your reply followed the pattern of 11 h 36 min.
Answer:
12 h 01 min
